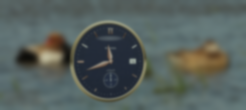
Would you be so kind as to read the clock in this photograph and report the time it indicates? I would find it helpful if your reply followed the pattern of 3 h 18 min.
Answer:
11 h 42 min
